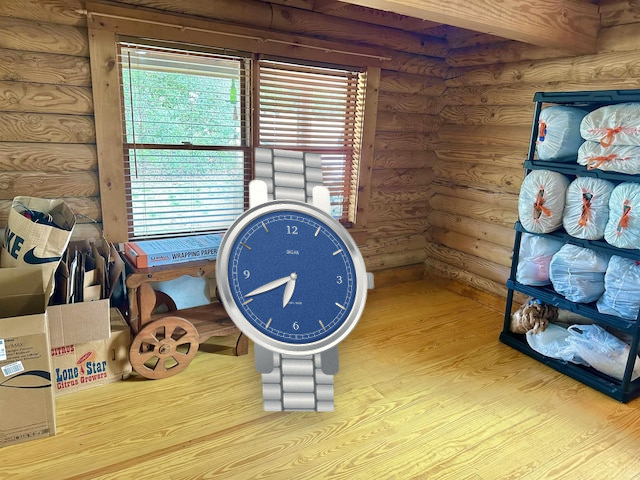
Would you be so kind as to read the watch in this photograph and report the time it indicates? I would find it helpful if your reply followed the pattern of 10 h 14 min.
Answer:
6 h 41 min
